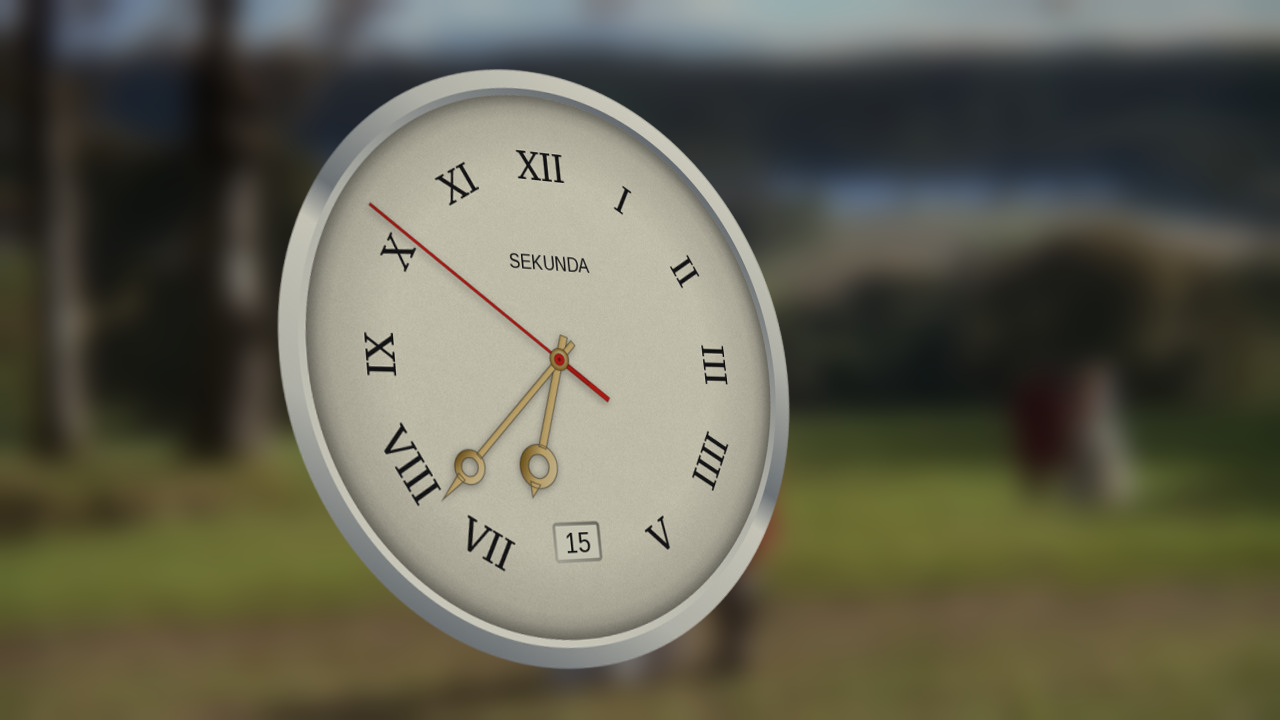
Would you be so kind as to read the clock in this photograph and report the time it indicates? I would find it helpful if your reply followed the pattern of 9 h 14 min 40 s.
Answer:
6 h 37 min 51 s
